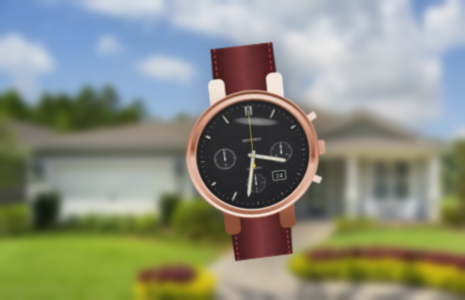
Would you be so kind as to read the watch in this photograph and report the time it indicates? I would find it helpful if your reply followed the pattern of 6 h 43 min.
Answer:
3 h 32 min
